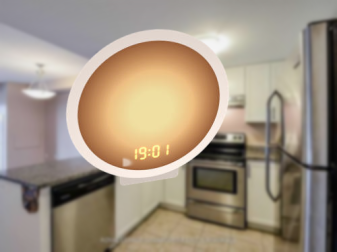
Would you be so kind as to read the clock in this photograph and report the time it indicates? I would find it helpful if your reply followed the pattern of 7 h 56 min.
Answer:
19 h 01 min
